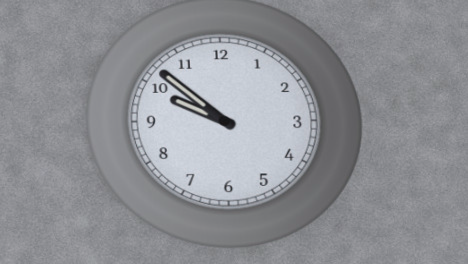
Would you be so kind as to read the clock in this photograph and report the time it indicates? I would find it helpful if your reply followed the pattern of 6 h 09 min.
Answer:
9 h 52 min
